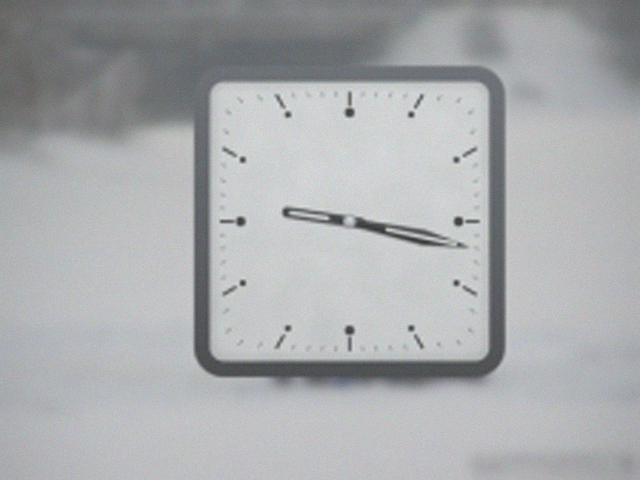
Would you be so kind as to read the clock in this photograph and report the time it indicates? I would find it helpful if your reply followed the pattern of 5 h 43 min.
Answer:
9 h 17 min
